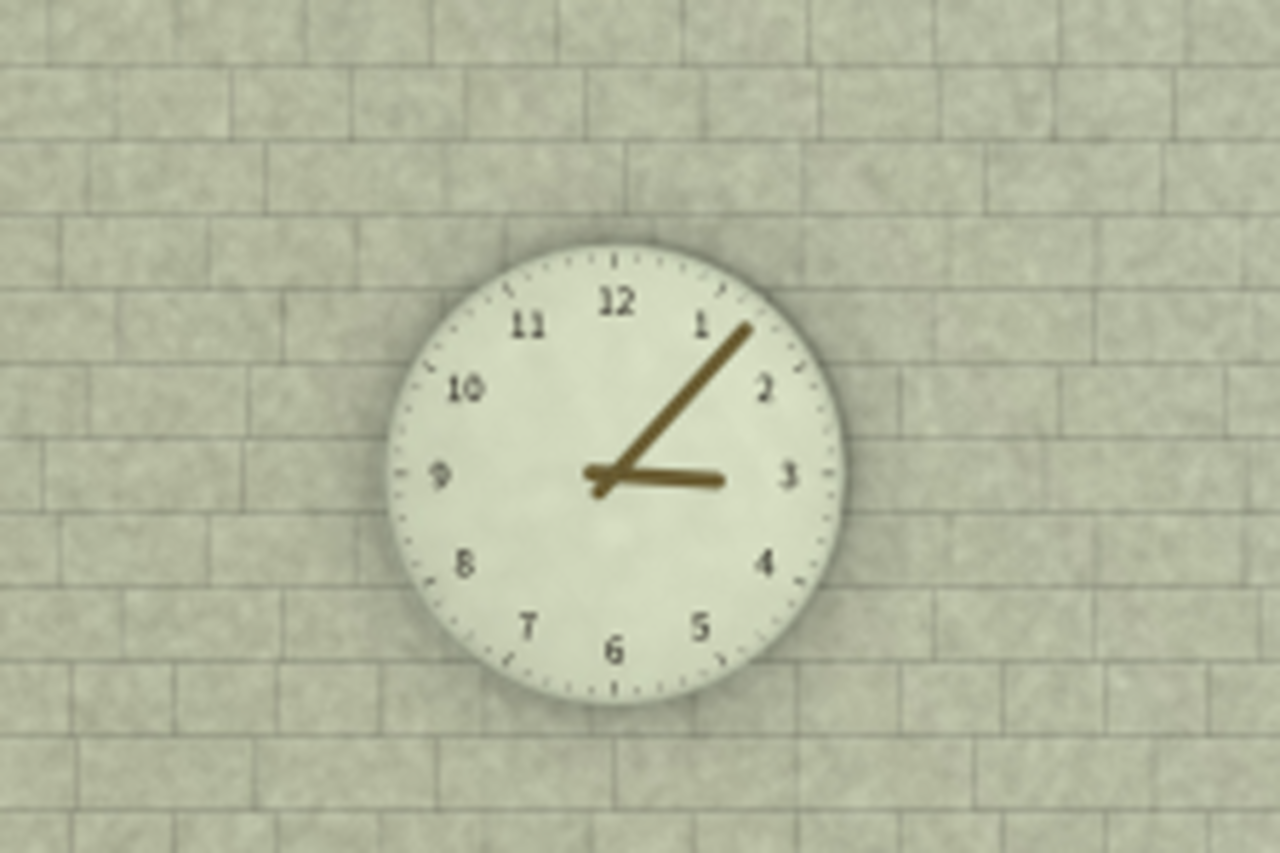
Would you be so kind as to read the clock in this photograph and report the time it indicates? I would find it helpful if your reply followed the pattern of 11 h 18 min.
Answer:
3 h 07 min
